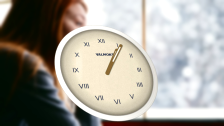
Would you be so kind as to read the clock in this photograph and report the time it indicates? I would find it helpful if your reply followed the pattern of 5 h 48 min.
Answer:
1 h 06 min
